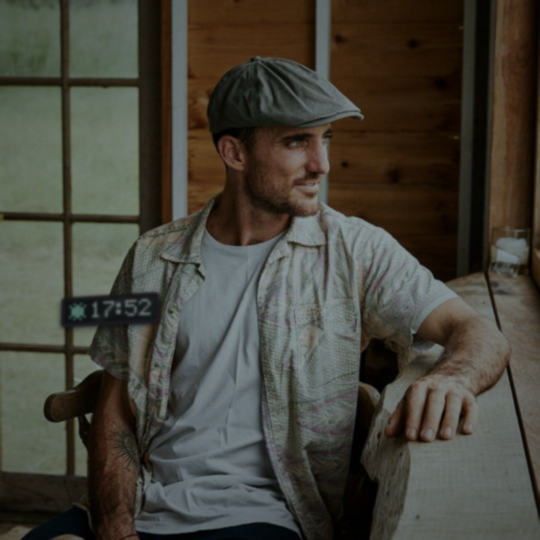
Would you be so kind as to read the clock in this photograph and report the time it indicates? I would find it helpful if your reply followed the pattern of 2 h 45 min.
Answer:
17 h 52 min
